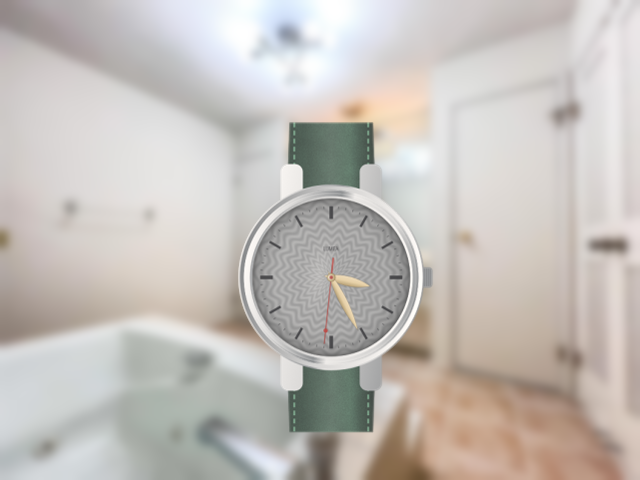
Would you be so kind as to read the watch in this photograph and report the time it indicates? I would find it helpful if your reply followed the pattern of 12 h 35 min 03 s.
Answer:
3 h 25 min 31 s
